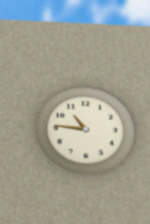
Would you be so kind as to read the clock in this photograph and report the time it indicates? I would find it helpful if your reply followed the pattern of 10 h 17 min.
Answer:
10 h 46 min
